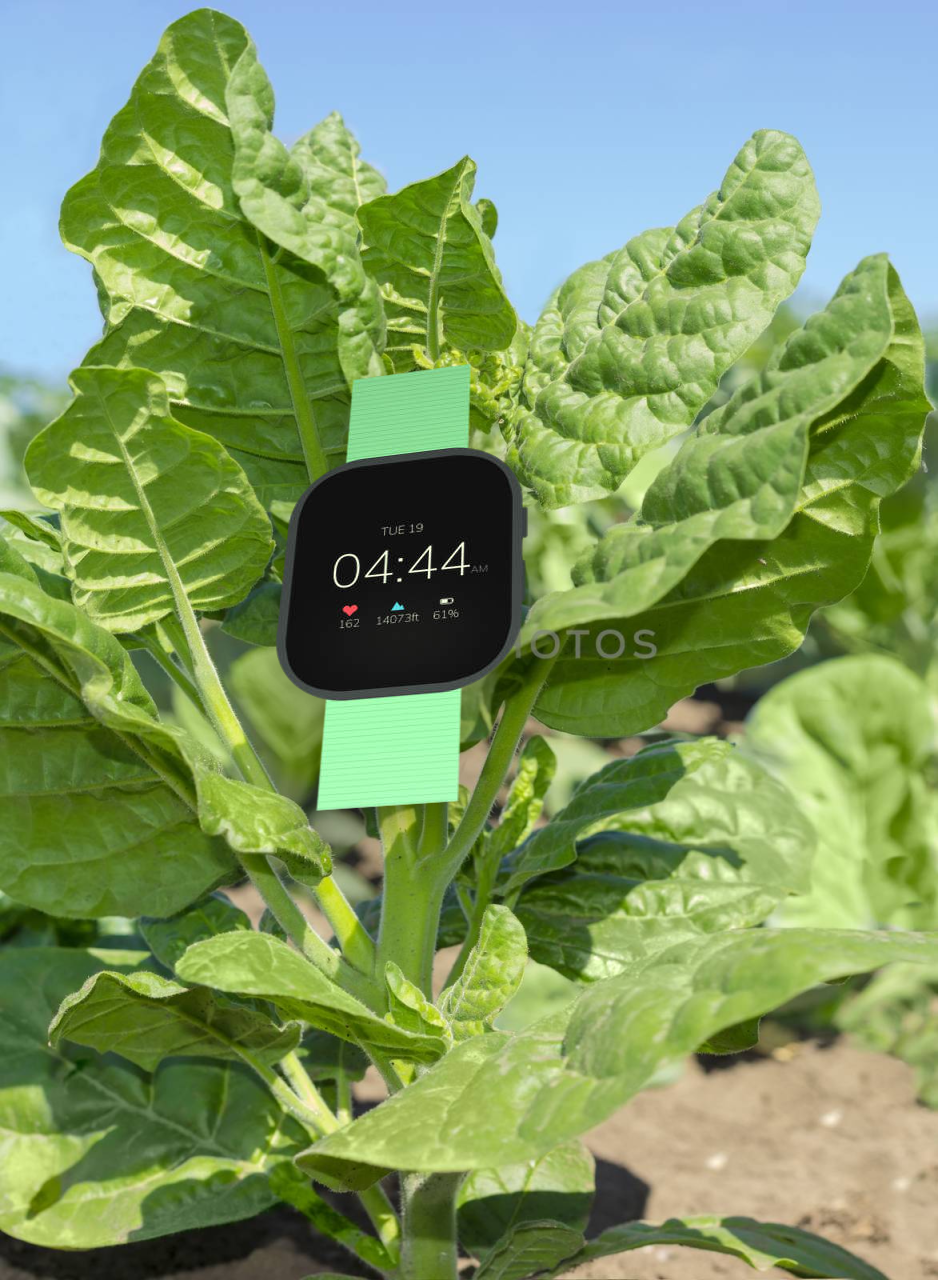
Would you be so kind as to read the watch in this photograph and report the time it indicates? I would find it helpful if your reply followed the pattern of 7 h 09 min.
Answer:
4 h 44 min
